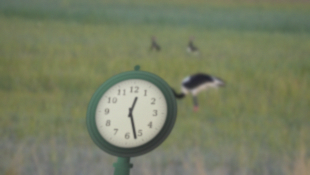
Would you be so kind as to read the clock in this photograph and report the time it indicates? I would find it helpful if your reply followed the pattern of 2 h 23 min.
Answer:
12 h 27 min
